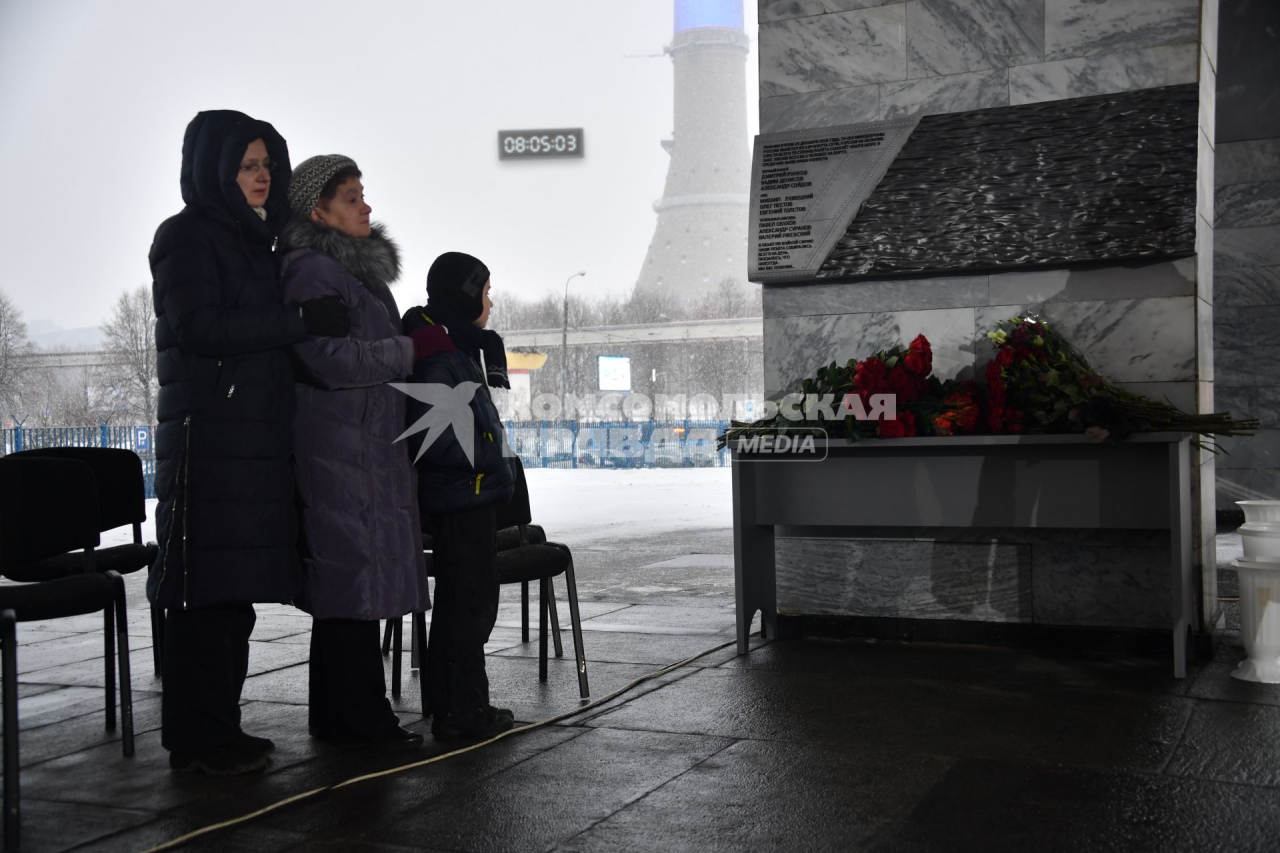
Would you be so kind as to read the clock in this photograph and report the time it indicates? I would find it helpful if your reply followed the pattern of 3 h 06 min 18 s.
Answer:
8 h 05 min 03 s
